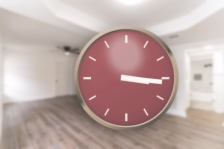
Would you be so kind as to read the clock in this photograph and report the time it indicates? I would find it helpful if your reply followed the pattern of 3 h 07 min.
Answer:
3 h 16 min
